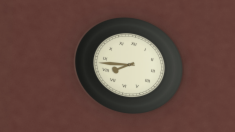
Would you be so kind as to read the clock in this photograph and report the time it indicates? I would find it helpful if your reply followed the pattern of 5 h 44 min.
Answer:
7 h 43 min
